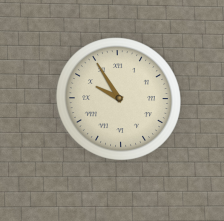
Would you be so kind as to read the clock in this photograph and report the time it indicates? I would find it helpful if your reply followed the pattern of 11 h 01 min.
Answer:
9 h 55 min
